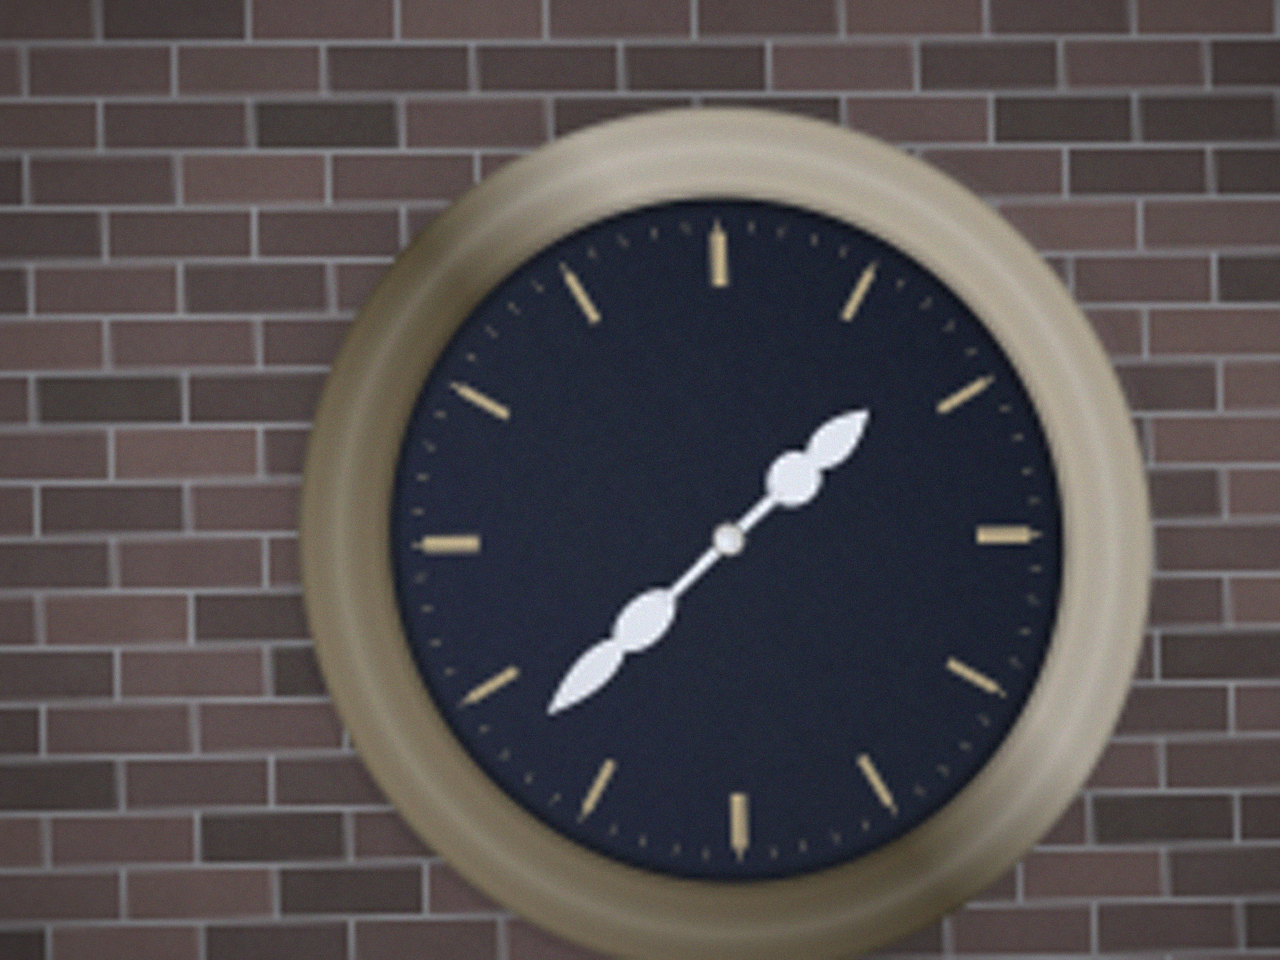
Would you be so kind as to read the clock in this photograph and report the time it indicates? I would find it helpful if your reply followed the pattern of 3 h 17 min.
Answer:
1 h 38 min
